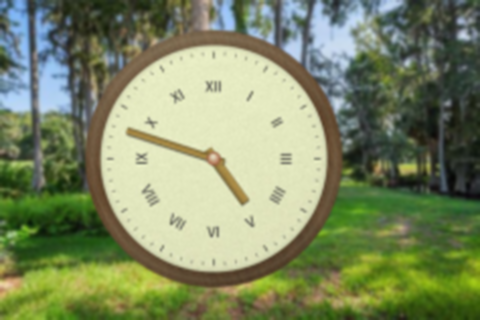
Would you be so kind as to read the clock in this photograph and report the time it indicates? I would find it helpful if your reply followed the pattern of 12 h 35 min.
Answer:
4 h 48 min
